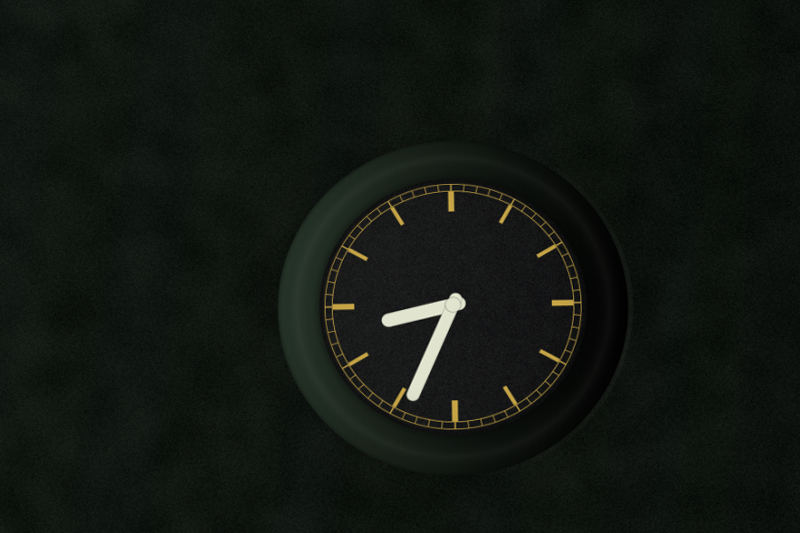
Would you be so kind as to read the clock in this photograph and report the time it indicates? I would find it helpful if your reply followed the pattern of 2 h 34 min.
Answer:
8 h 34 min
